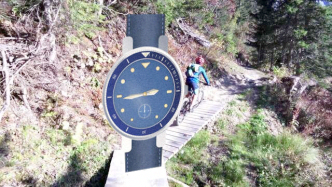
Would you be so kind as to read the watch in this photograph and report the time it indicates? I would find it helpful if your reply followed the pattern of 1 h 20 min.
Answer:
2 h 44 min
